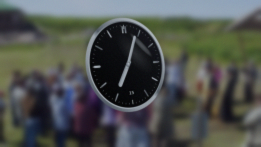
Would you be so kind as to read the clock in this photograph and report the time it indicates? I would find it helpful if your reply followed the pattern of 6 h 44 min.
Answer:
7 h 04 min
